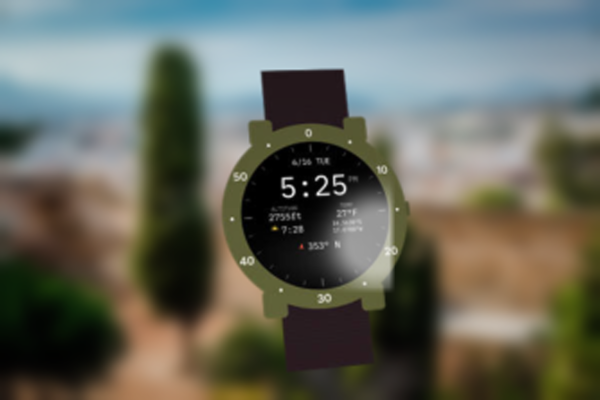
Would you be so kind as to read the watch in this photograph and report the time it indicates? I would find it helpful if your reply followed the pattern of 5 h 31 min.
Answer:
5 h 25 min
